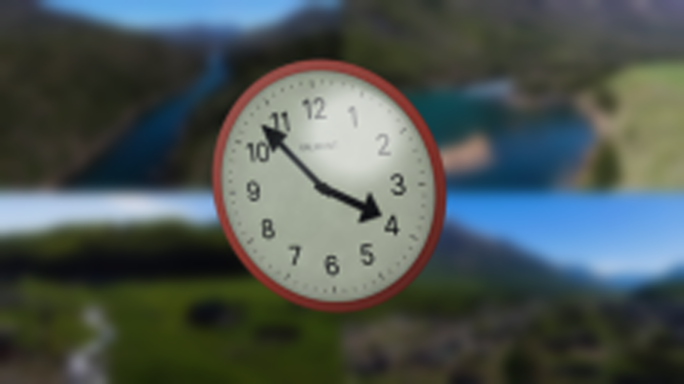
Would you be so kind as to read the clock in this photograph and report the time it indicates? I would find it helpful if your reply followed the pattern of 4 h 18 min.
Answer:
3 h 53 min
